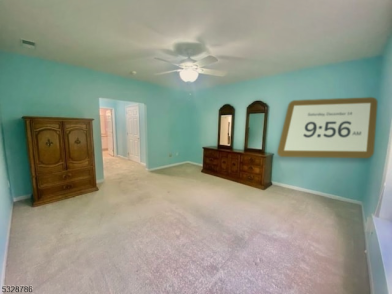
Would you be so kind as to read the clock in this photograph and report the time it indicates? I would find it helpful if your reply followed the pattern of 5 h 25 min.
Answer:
9 h 56 min
